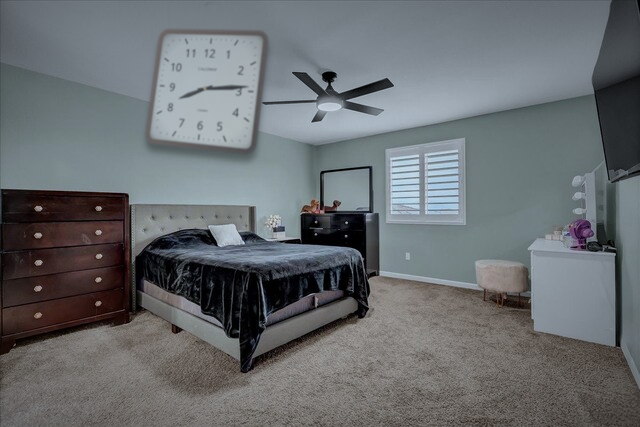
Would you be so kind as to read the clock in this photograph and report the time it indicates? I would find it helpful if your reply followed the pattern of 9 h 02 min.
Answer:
8 h 14 min
